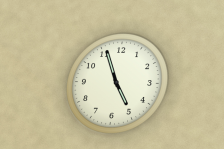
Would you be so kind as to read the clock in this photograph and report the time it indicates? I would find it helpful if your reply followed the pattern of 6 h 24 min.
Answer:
4 h 56 min
